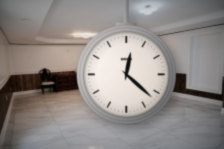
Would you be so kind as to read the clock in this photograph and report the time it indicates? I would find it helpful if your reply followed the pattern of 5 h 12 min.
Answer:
12 h 22 min
